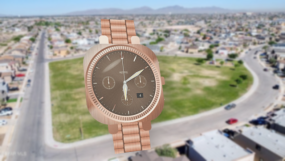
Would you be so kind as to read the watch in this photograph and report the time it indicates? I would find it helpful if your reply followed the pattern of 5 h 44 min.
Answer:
6 h 10 min
